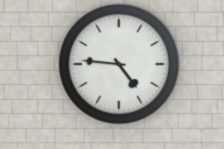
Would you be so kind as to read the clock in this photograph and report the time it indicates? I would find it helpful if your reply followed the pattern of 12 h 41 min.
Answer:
4 h 46 min
